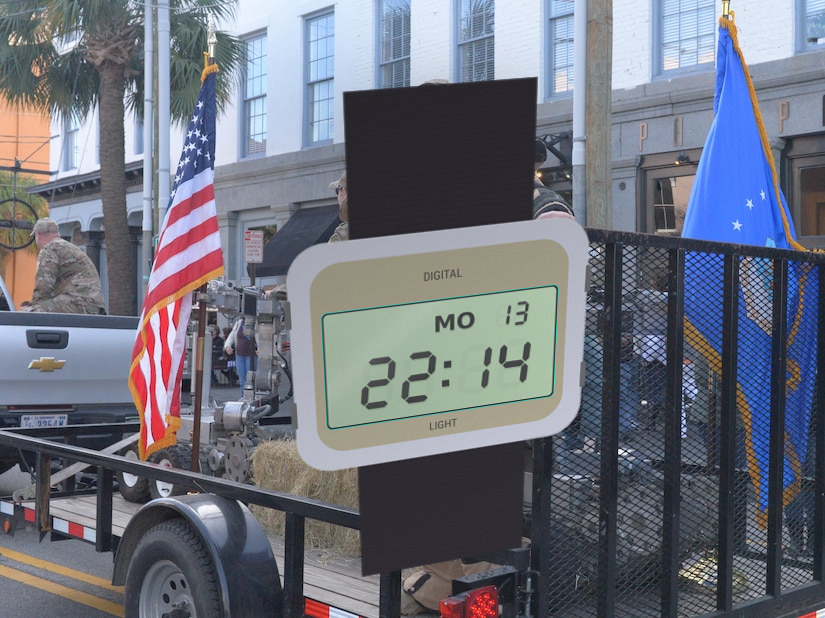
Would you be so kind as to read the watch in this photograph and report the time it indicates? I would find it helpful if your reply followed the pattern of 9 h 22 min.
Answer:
22 h 14 min
